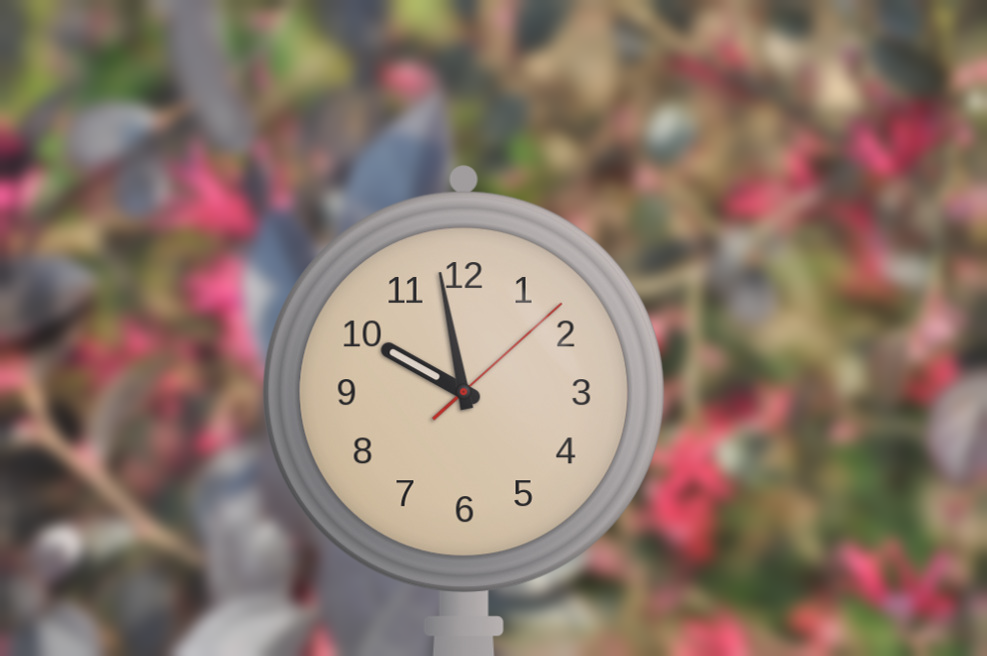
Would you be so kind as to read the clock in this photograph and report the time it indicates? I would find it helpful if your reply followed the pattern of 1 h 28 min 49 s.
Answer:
9 h 58 min 08 s
